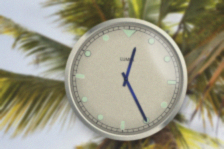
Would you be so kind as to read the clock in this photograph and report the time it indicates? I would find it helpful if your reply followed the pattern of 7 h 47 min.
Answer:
12 h 25 min
